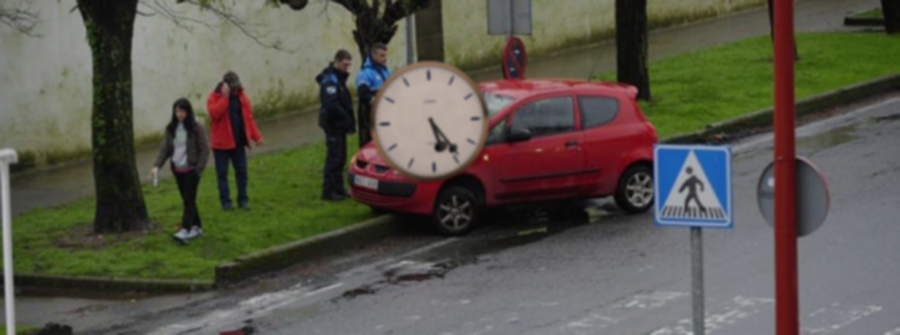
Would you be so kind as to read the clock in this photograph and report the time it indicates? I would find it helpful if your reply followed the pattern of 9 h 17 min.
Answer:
5 h 24 min
